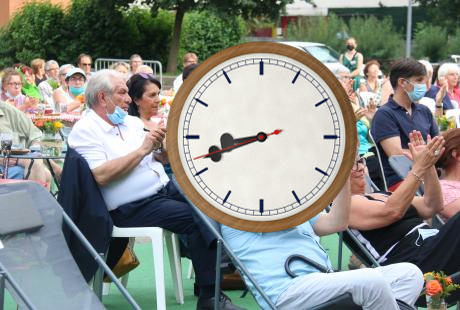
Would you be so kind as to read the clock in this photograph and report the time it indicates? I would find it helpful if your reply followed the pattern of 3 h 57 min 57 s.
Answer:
8 h 41 min 42 s
